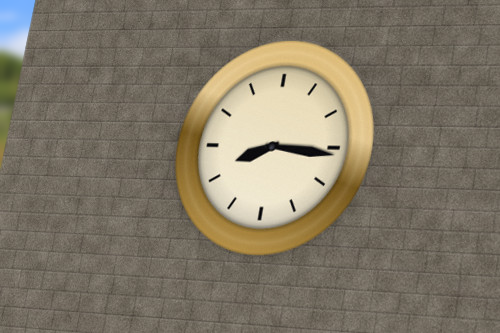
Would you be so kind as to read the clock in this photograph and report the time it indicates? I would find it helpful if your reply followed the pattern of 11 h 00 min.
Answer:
8 h 16 min
